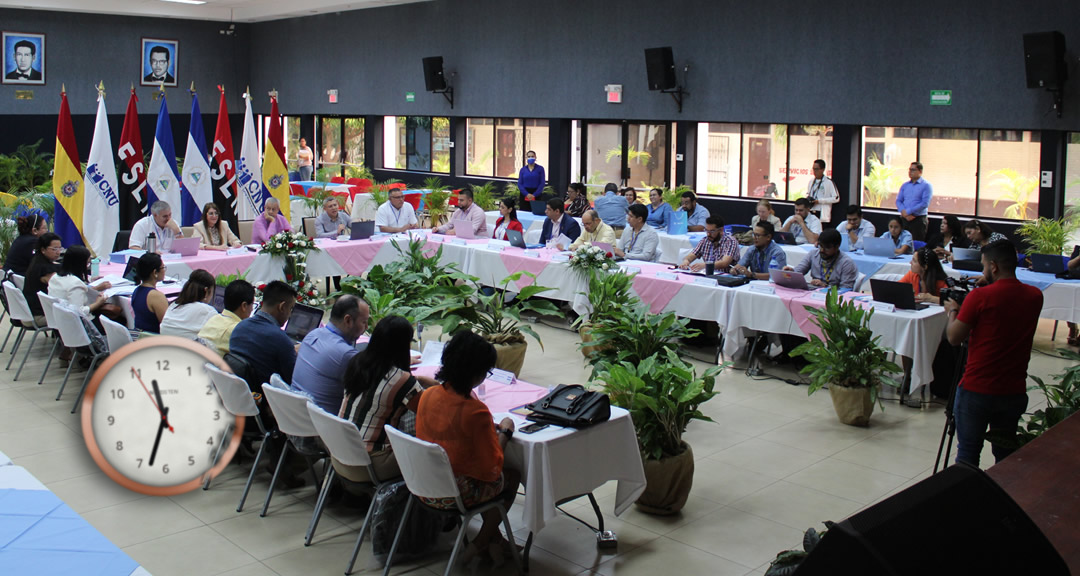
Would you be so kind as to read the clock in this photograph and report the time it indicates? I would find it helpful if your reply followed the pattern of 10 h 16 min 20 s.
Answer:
11 h 32 min 55 s
